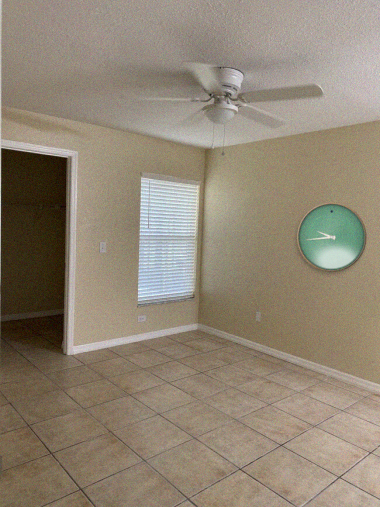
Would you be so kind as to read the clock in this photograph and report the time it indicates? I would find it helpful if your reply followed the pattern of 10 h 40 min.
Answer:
9 h 44 min
